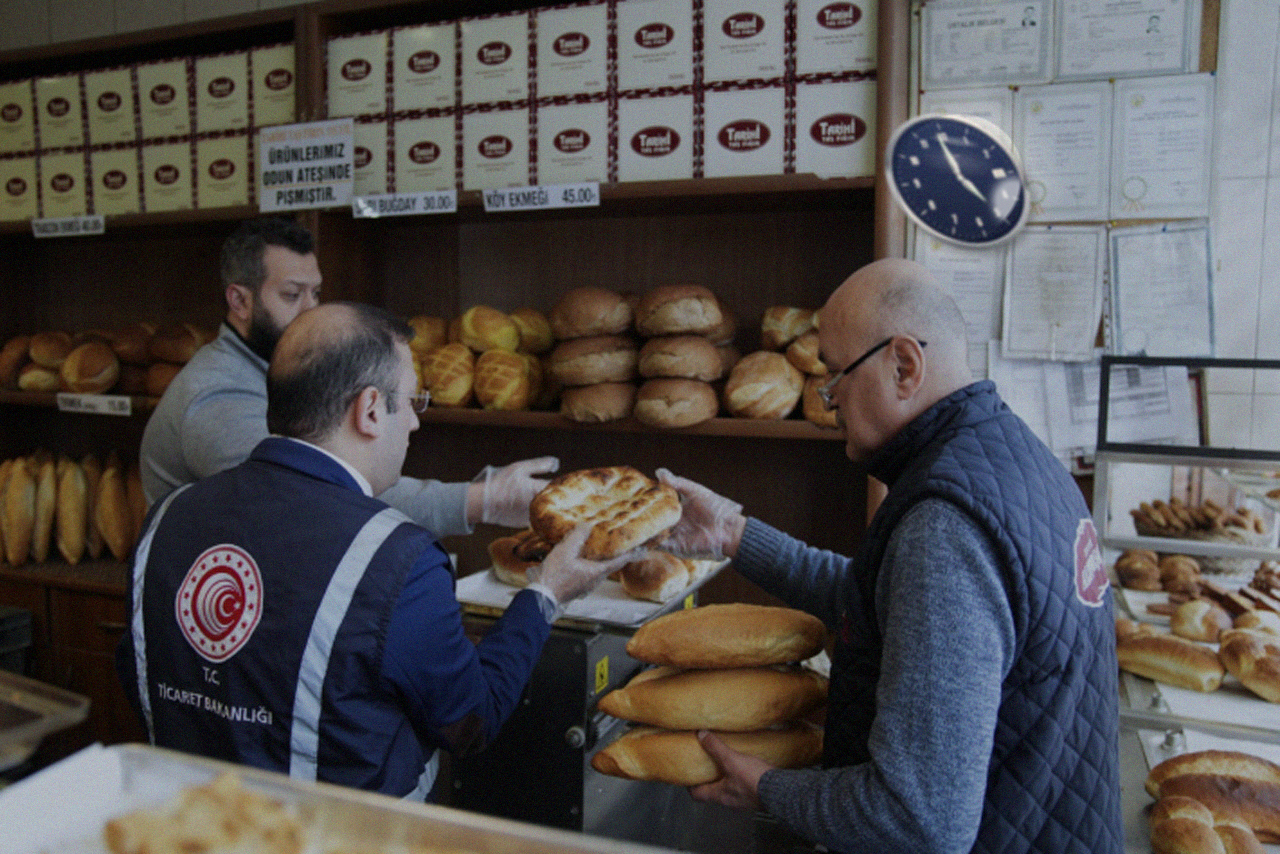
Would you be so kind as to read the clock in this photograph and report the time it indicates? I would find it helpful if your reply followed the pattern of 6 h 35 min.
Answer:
4 h 59 min
